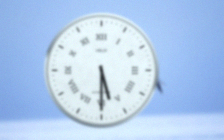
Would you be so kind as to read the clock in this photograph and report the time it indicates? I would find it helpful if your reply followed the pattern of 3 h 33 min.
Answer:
5 h 30 min
